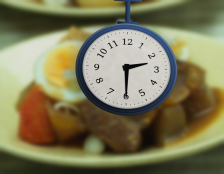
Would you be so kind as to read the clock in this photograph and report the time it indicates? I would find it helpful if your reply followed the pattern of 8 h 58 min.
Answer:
2 h 30 min
